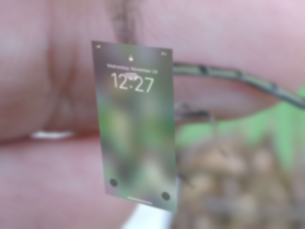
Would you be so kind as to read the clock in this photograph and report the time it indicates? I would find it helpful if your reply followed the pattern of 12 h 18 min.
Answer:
12 h 27 min
